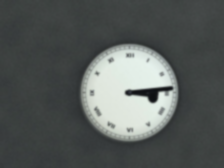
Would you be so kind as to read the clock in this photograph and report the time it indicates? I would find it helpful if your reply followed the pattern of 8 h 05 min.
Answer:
3 h 14 min
